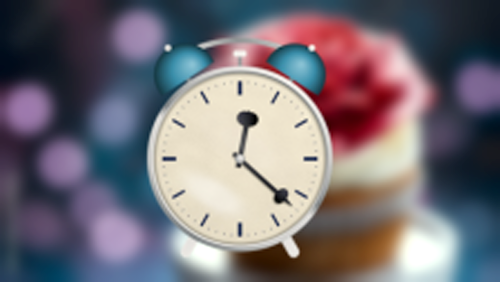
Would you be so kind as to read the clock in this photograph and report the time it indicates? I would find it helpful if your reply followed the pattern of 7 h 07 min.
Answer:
12 h 22 min
